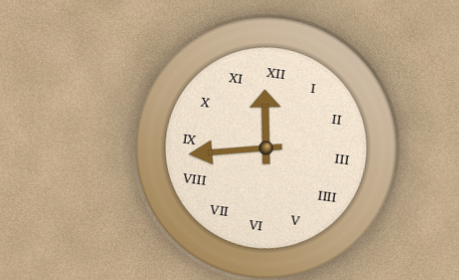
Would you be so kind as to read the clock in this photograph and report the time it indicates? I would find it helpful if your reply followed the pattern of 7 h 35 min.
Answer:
11 h 43 min
